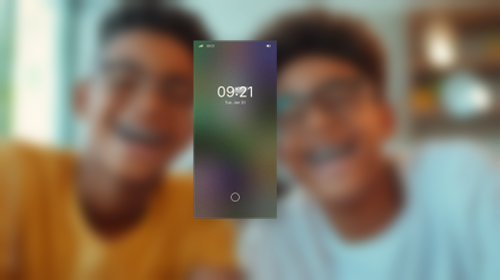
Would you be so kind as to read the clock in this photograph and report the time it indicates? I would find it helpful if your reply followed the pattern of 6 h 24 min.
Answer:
9 h 21 min
